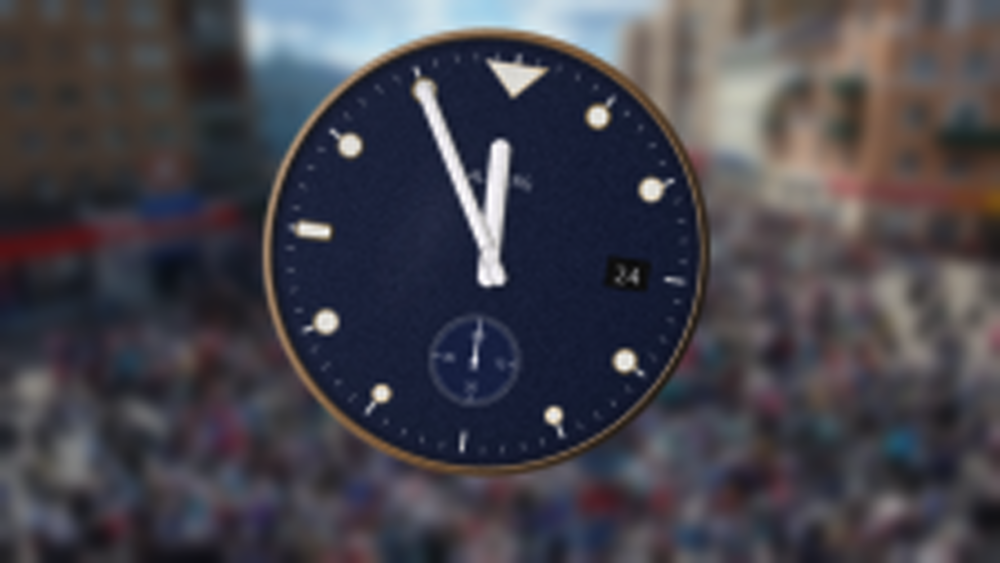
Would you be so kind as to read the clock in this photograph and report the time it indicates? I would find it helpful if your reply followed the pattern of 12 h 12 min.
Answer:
11 h 55 min
